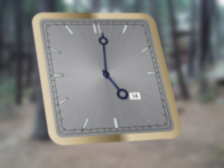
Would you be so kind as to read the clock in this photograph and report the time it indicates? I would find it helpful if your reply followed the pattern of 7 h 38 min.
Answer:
5 h 01 min
